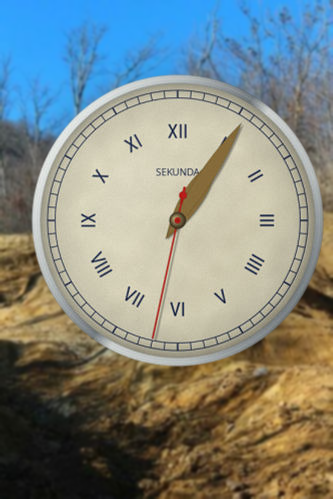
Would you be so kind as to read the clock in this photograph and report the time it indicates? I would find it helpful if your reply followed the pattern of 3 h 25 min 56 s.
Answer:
1 h 05 min 32 s
